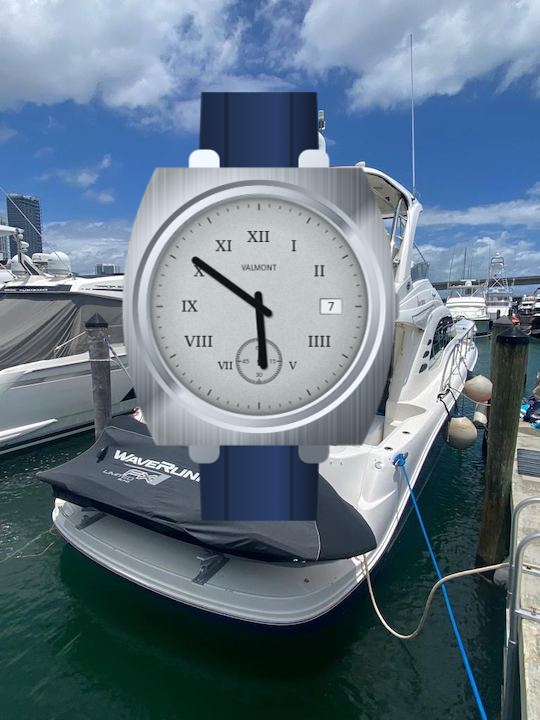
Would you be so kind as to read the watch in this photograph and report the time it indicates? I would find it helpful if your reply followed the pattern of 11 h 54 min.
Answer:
5 h 51 min
